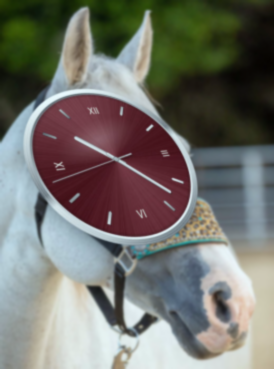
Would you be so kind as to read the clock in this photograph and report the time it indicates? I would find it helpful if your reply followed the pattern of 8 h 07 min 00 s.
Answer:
10 h 22 min 43 s
